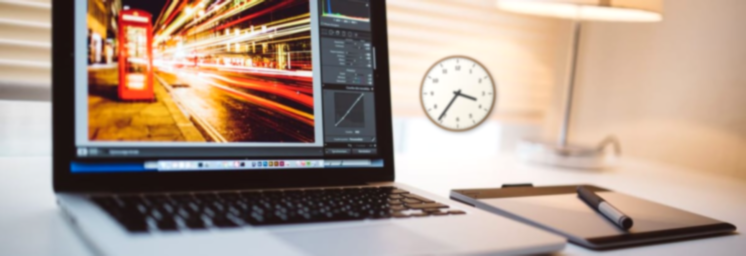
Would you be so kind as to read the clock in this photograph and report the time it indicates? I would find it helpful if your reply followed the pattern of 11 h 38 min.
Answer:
3 h 36 min
